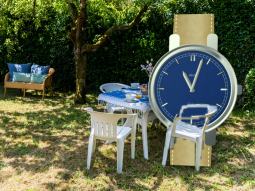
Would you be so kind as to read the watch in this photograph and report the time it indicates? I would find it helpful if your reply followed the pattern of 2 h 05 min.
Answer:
11 h 03 min
